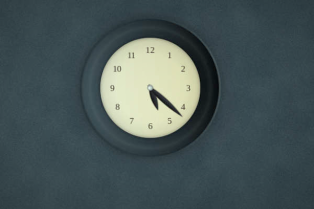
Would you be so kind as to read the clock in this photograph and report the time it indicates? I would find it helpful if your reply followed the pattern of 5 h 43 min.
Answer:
5 h 22 min
